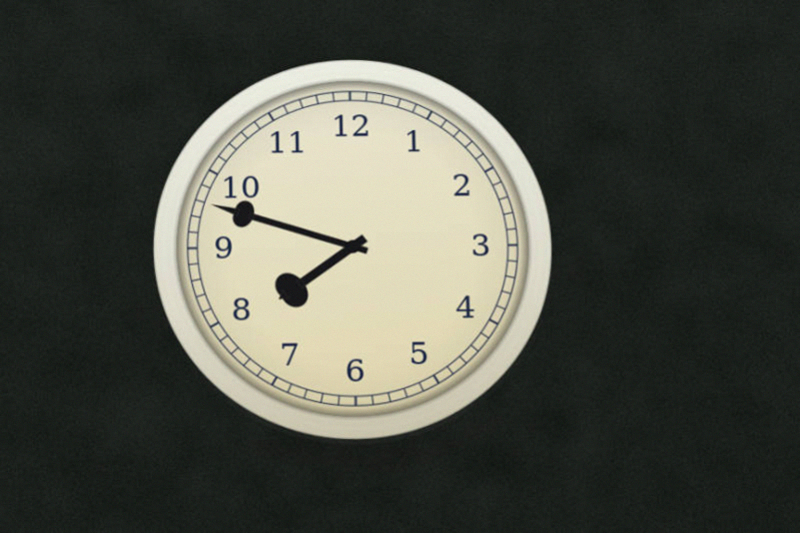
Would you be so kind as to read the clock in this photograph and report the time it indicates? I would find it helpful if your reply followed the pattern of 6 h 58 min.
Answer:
7 h 48 min
